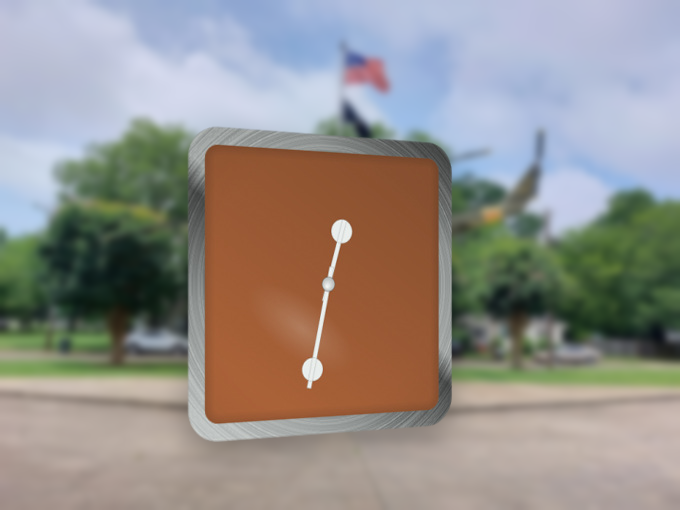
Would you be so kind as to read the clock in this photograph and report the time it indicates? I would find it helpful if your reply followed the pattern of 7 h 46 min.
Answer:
12 h 32 min
